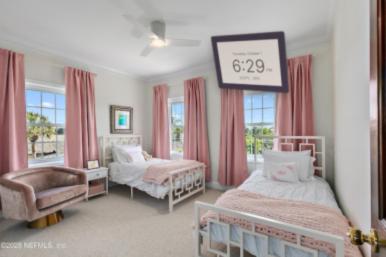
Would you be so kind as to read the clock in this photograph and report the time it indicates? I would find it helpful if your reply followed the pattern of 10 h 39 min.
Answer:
6 h 29 min
